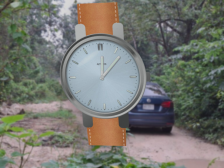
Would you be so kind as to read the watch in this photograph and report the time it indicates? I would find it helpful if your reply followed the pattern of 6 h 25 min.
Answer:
12 h 07 min
